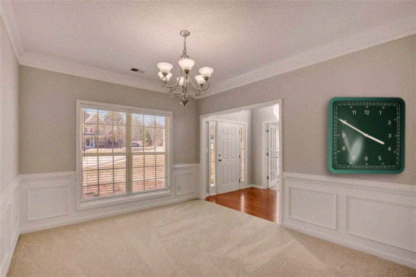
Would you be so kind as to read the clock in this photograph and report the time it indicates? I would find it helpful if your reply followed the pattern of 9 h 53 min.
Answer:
3 h 50 min
